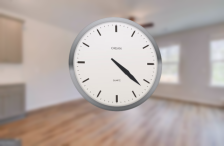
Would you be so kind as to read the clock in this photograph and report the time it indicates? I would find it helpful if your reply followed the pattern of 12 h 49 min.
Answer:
4 h 22 min
